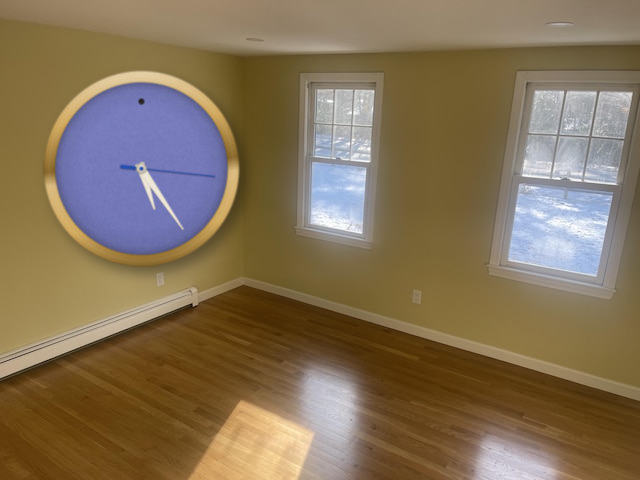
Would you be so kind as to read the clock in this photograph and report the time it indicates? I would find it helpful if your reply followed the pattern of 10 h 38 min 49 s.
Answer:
5 h 24 min 16 s
